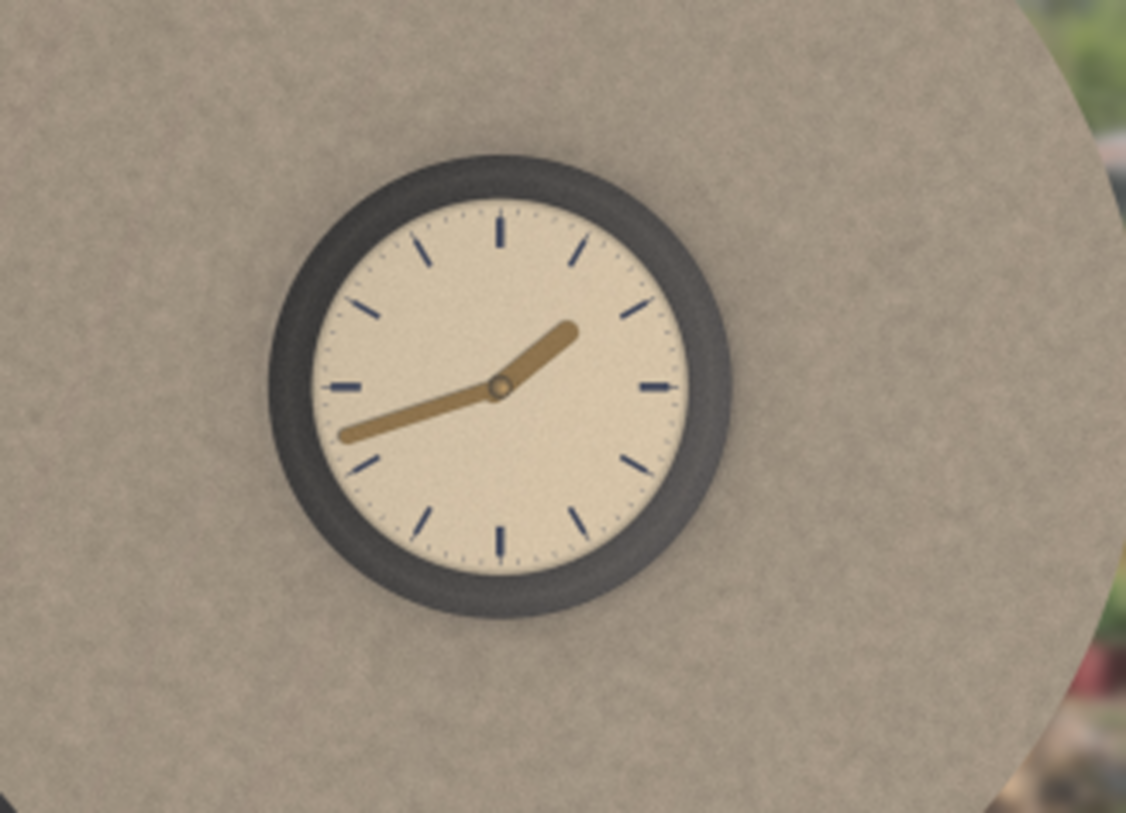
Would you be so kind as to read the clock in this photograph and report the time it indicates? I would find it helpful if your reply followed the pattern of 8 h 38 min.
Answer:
1 h 42 min
